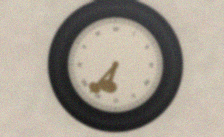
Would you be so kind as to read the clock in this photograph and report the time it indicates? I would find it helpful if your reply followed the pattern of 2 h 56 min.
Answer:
6 h 37 min
